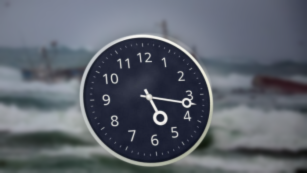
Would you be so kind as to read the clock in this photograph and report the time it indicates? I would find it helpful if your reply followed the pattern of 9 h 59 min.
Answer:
5 h 17 min
